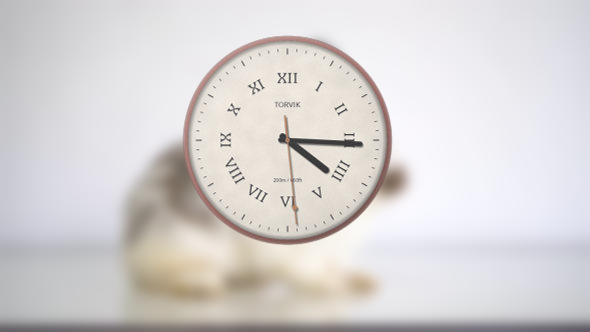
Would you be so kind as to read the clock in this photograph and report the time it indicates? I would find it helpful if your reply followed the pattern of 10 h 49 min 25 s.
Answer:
4 h 15 min 29 s
